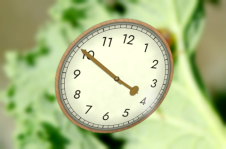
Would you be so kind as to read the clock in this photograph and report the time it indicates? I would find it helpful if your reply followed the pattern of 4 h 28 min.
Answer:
3 h 50 min
